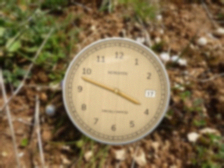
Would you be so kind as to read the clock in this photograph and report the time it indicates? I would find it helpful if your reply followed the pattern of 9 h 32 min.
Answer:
3 h 48 min
